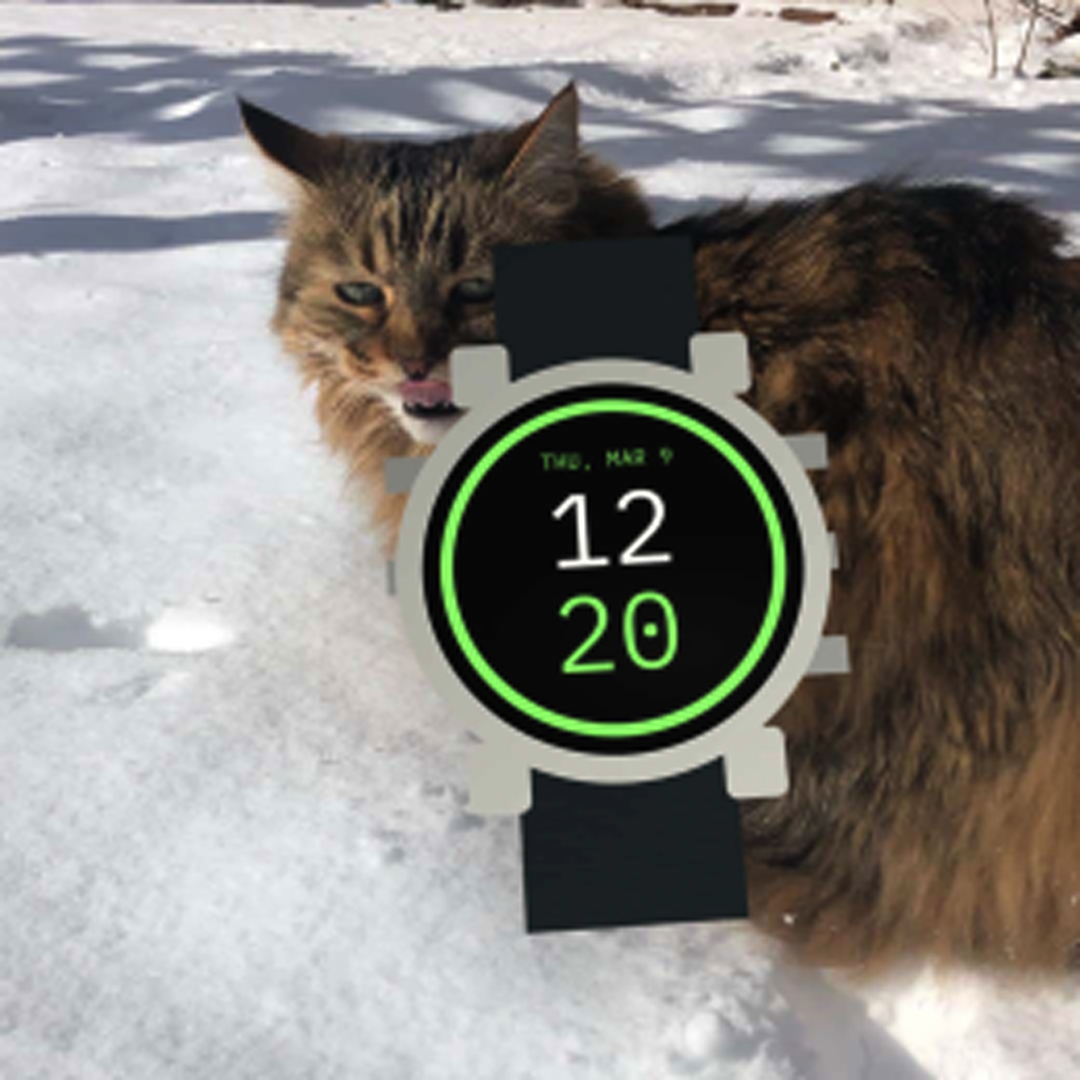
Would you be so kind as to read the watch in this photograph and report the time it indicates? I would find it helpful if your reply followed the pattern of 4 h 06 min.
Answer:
12 h 20 min
